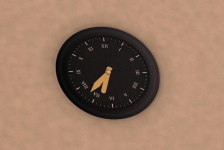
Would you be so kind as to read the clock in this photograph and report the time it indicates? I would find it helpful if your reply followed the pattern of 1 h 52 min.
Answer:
6 h 37 min
